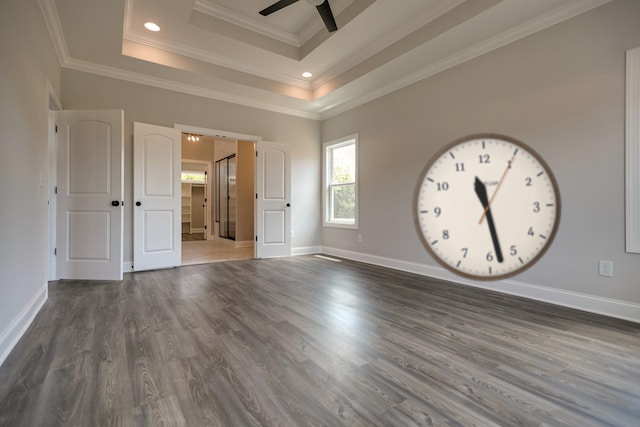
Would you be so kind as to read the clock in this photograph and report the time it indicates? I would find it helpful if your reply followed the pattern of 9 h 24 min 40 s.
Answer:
11 h 28 min 05 s
